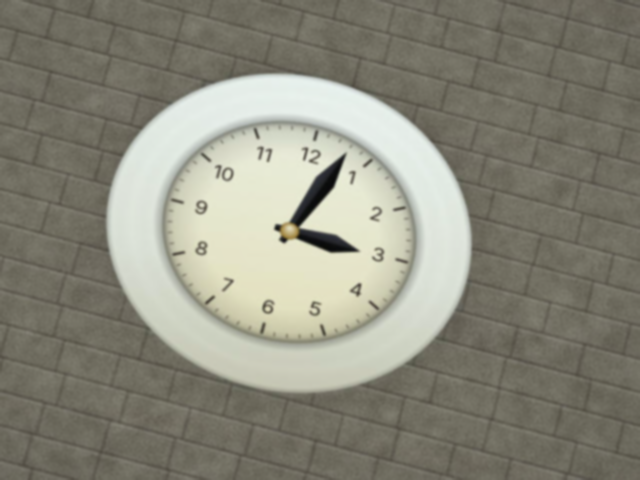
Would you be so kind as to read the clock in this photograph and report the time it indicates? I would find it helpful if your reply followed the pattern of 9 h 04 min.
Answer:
3 h 03 min
